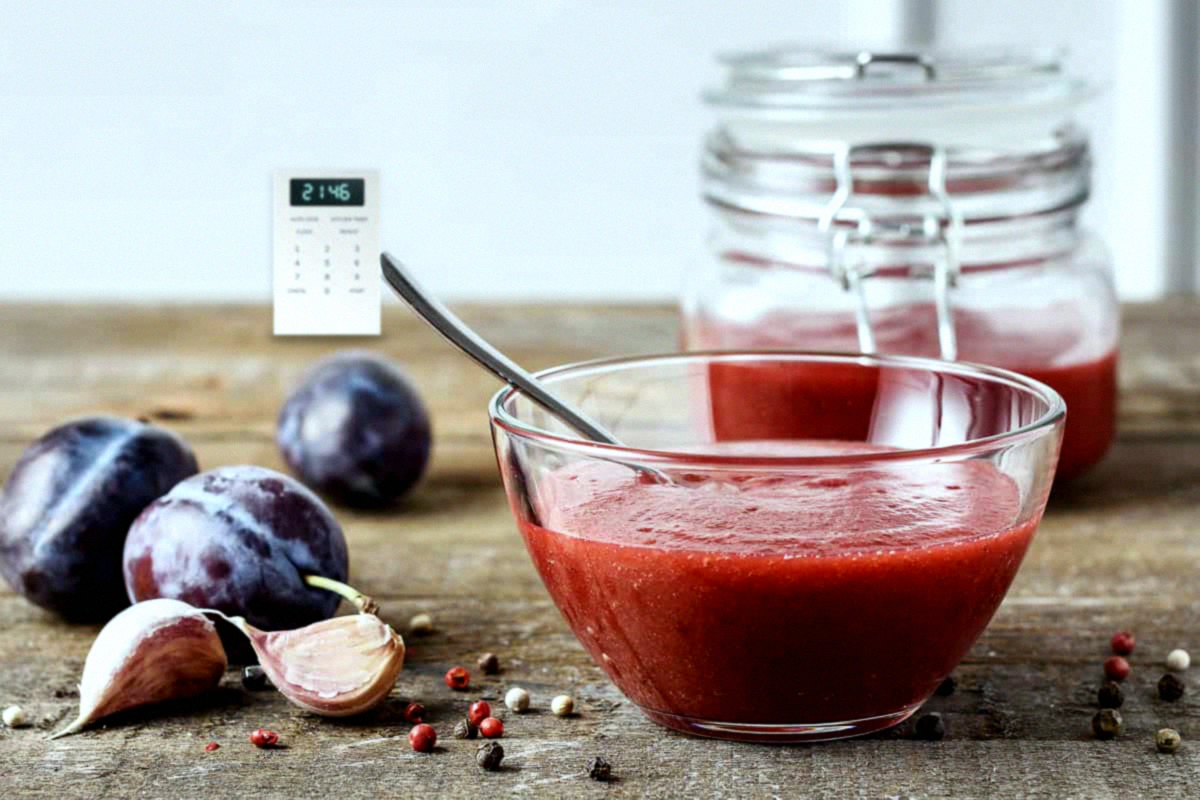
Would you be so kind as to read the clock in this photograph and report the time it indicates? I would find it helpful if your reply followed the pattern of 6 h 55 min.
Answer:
21 h 46 min
